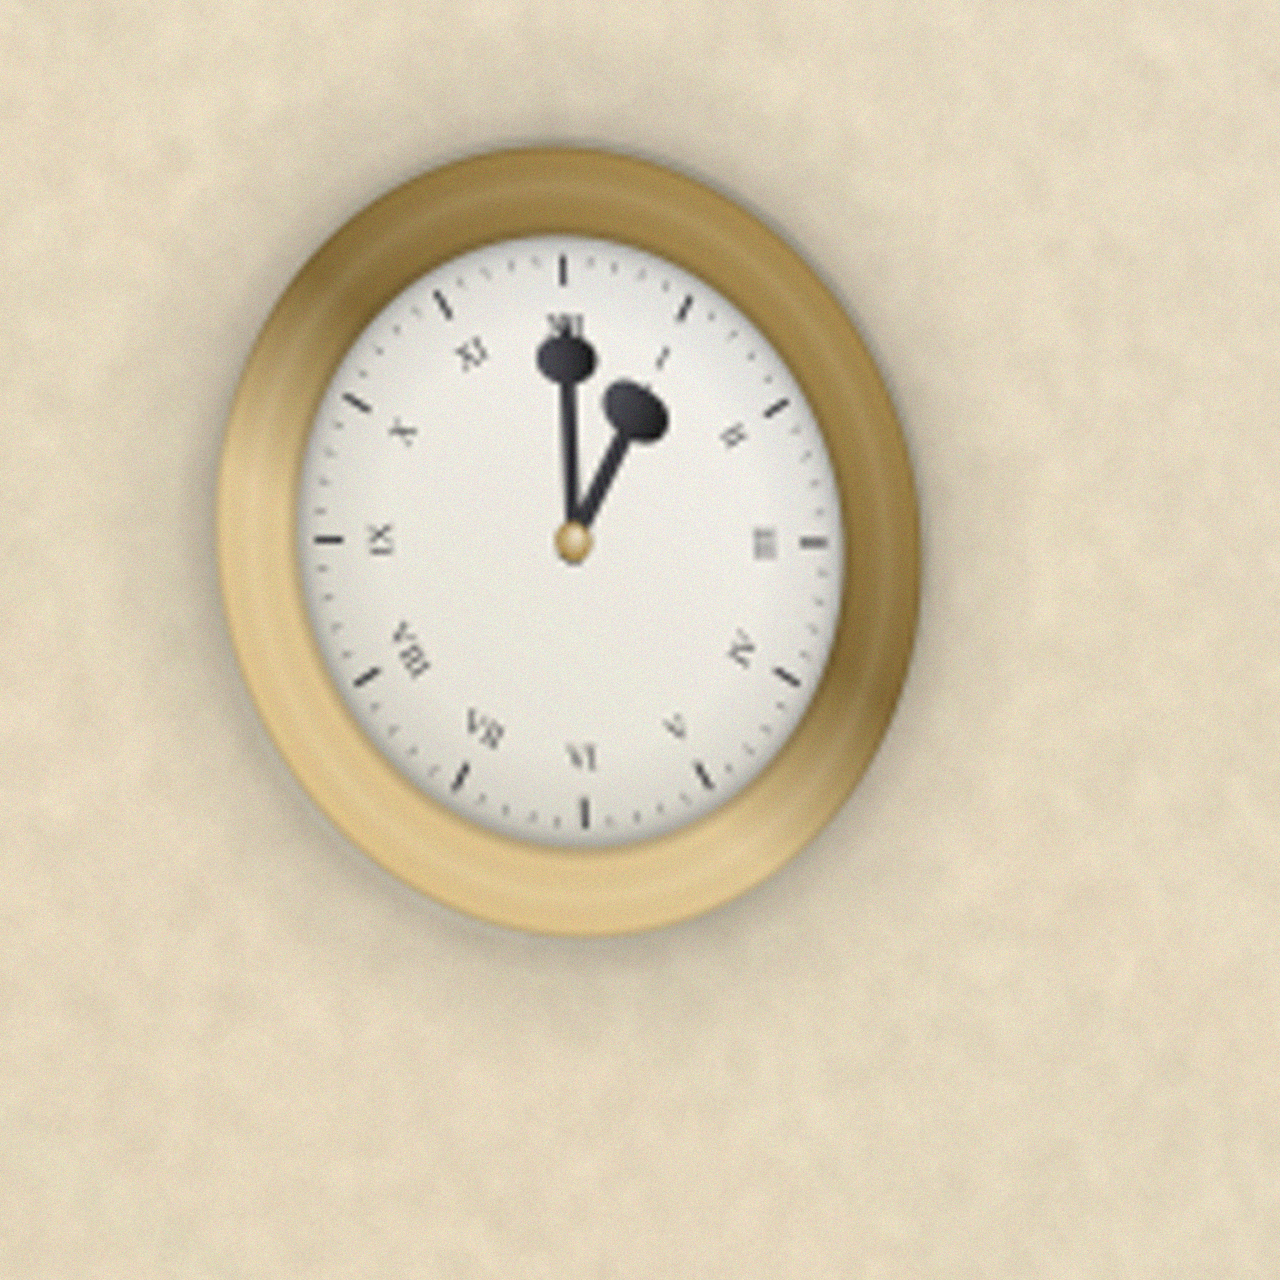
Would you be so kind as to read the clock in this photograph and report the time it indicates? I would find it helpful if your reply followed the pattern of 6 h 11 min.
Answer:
1 h 00 min
